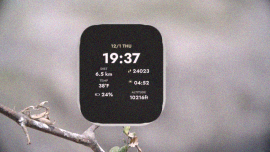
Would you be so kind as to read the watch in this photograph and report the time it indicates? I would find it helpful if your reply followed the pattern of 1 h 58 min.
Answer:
19 h 37 min
